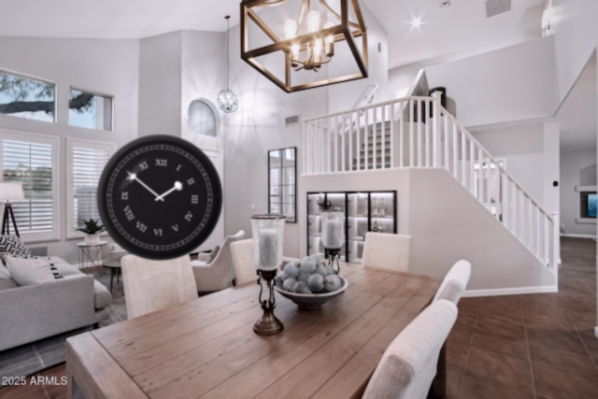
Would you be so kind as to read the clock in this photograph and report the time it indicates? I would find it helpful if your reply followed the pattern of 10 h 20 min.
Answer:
1 h 51 min
